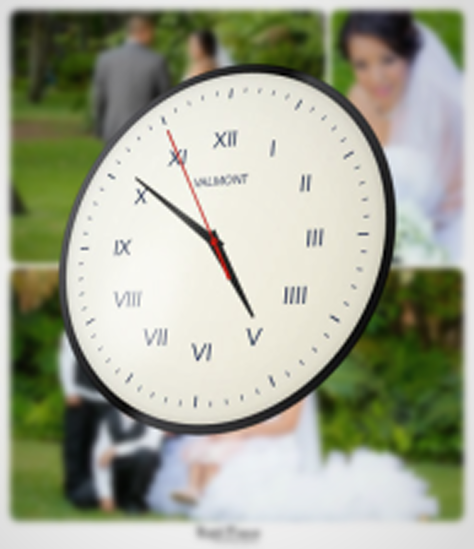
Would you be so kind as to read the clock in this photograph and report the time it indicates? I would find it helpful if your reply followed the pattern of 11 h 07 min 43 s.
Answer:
4 h 50 min 55 s
